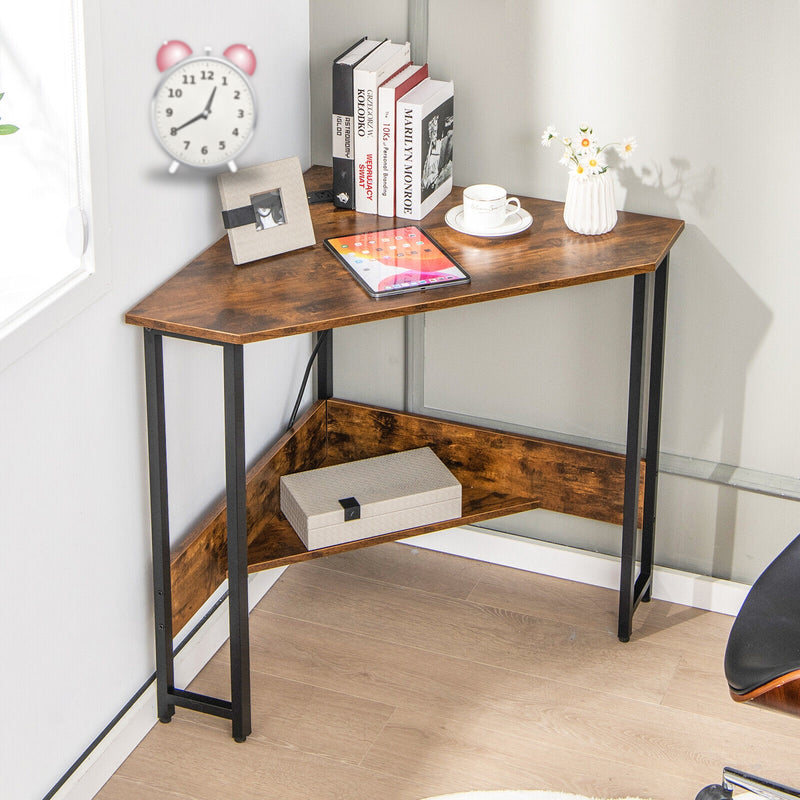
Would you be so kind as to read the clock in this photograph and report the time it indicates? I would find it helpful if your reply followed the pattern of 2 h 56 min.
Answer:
12 h 40 min
